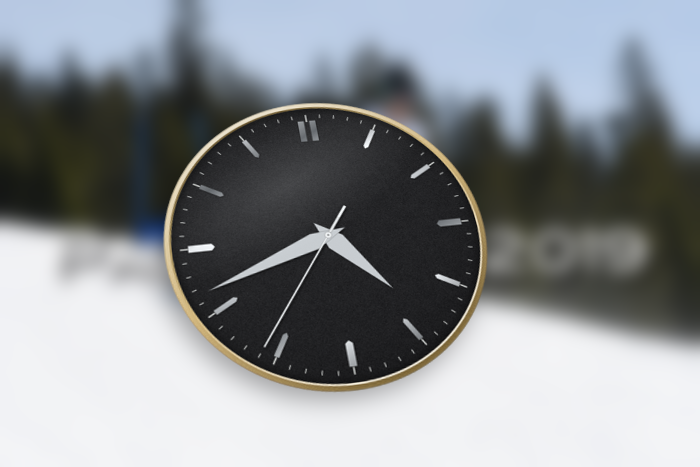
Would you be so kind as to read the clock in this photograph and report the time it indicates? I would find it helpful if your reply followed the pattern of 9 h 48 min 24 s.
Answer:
4 h 41 min 36 s
